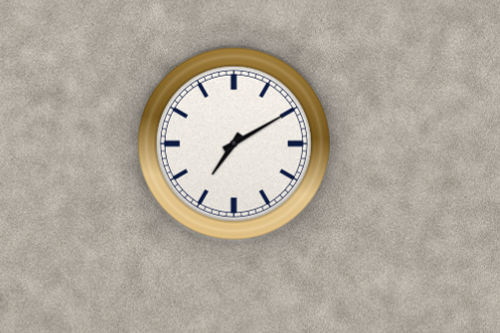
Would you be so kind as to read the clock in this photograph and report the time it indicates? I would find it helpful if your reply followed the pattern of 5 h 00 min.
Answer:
7 h 10 min
